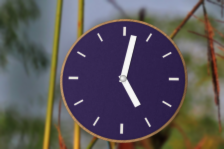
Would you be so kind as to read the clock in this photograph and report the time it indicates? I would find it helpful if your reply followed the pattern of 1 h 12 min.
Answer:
5 h 02 min
